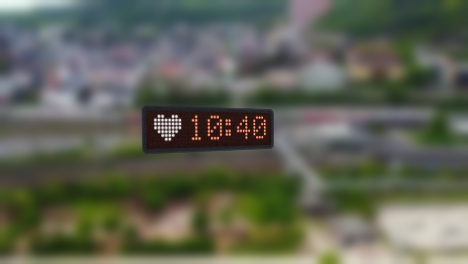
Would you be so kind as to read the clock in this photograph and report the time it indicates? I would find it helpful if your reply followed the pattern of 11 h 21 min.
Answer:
10 h 40 min
